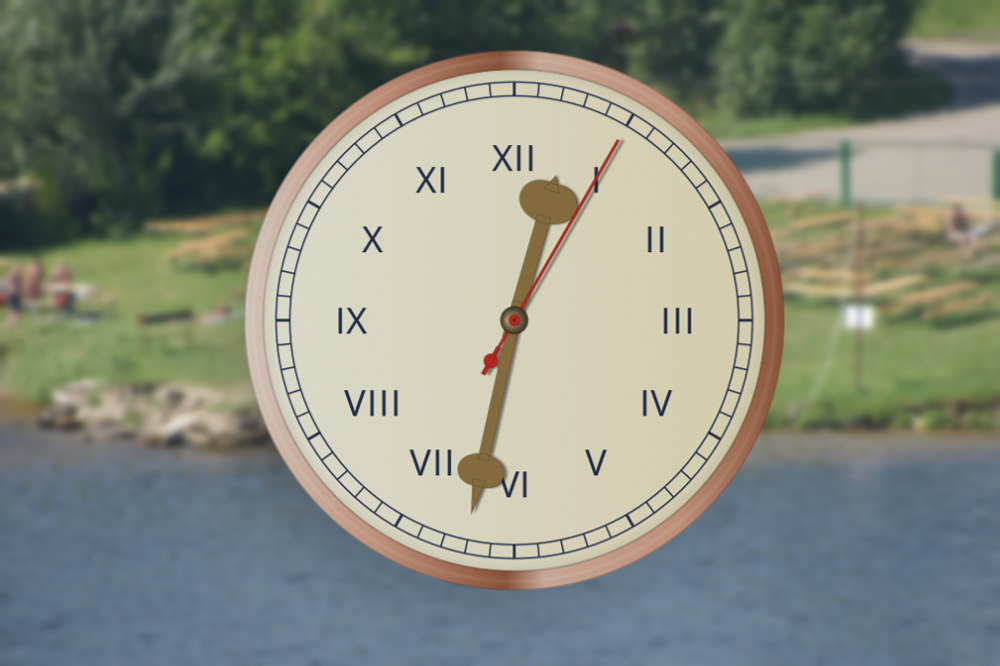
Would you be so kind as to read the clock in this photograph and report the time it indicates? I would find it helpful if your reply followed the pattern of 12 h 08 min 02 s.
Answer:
12 h 32 min 05 s
